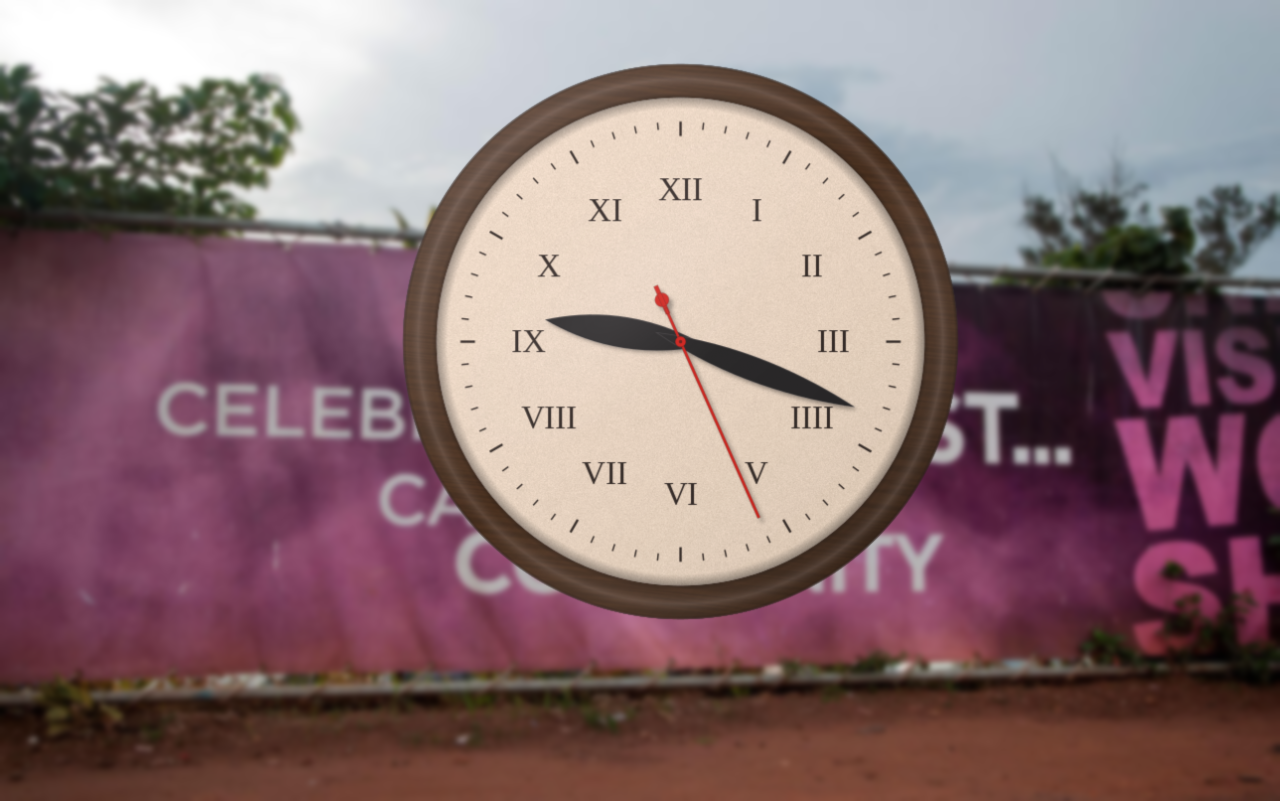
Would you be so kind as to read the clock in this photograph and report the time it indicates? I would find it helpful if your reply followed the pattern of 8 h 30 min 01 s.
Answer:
9 h 18 min 26 s
